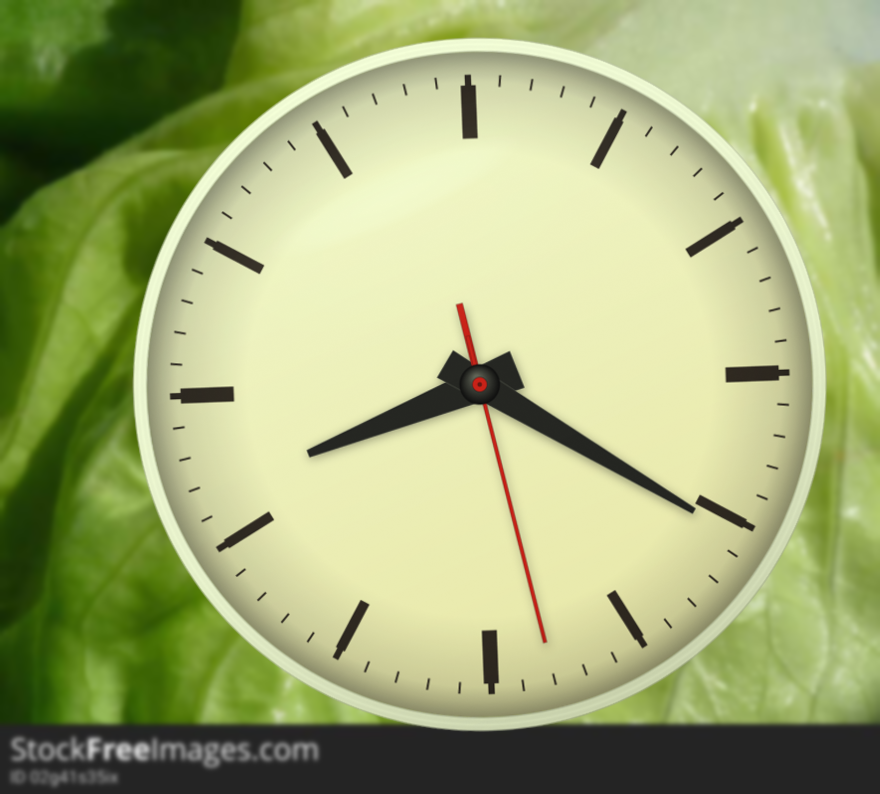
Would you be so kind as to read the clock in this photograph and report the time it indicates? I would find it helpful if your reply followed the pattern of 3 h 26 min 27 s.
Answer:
8 h 20 min 28 s
